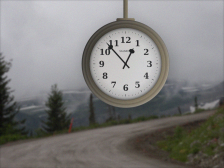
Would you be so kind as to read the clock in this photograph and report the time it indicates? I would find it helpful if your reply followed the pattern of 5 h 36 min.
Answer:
12 h 53 min
